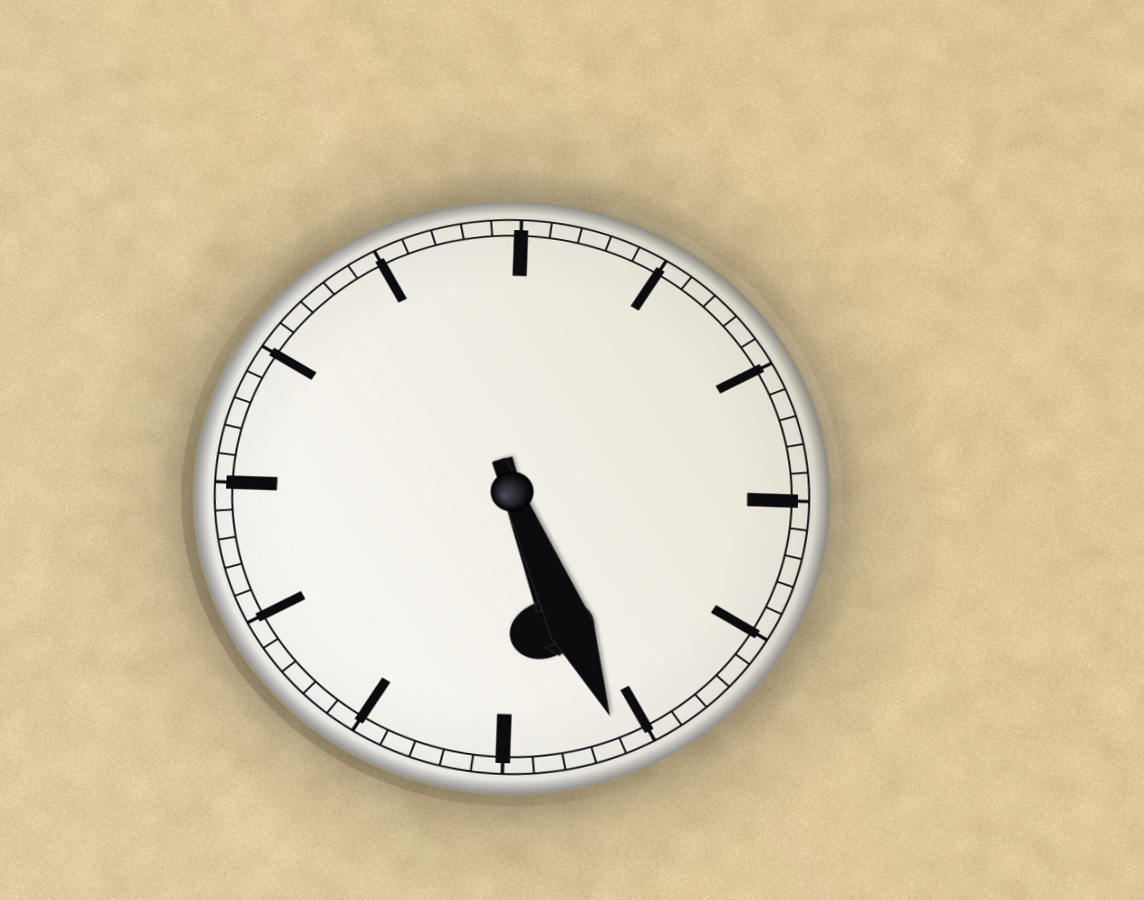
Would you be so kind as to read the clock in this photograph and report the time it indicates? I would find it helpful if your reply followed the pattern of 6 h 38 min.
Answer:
5 h 26 min
